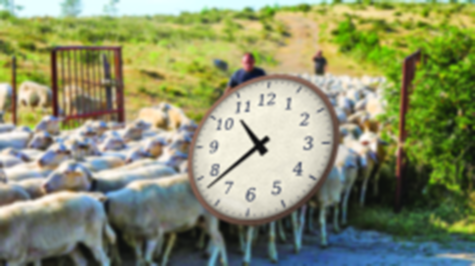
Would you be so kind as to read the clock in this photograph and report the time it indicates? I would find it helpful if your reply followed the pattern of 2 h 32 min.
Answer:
10 h 38 min
